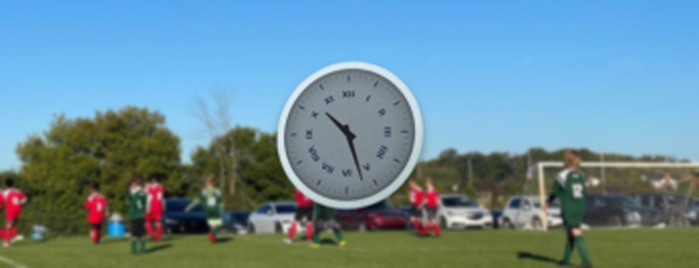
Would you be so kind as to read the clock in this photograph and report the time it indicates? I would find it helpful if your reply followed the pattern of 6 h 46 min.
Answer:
10 h 27 min
